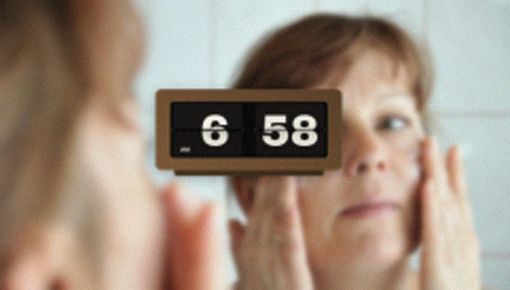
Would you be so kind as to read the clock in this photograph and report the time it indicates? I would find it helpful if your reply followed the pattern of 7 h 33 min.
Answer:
6 h 58 min
